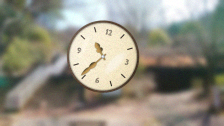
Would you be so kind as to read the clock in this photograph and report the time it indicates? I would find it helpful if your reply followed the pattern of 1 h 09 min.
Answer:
10 h 36 min
